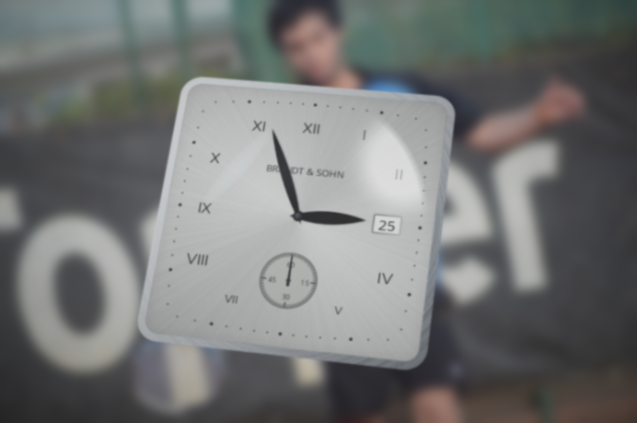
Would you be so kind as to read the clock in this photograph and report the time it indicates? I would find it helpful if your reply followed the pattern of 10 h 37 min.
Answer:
2 h 56 min
